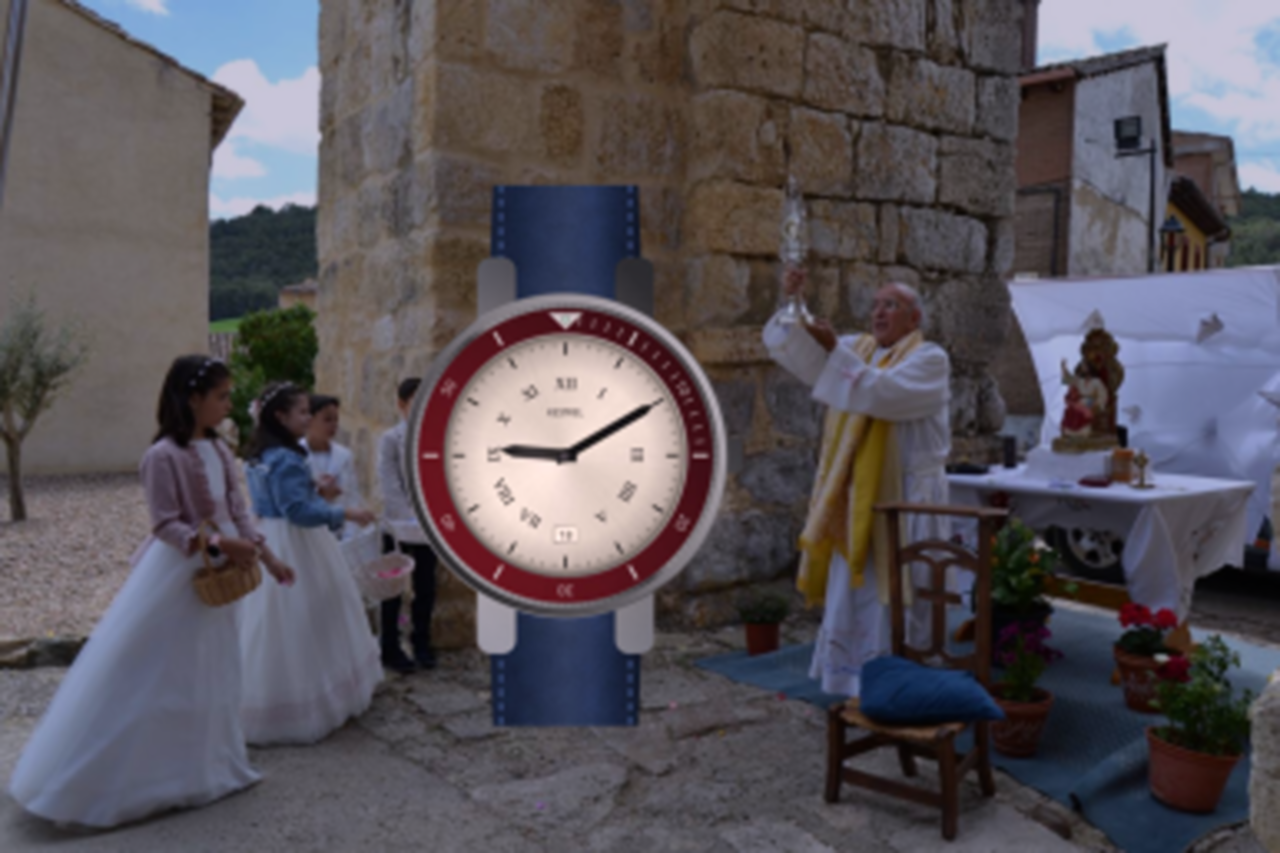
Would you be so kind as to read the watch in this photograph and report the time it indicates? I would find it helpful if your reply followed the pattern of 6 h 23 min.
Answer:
9 h 10 min
